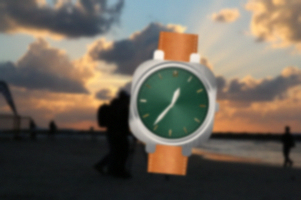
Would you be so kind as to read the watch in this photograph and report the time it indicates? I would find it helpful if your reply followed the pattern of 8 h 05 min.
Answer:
12 h 36 min
